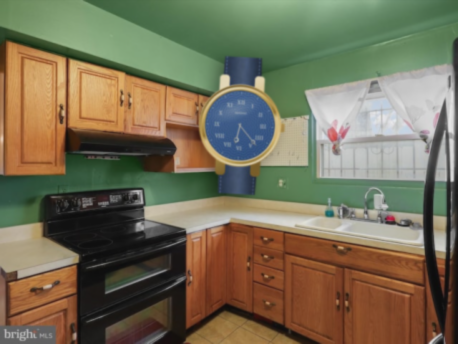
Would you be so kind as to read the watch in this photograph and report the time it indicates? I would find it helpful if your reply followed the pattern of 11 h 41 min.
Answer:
6 h 23 min
